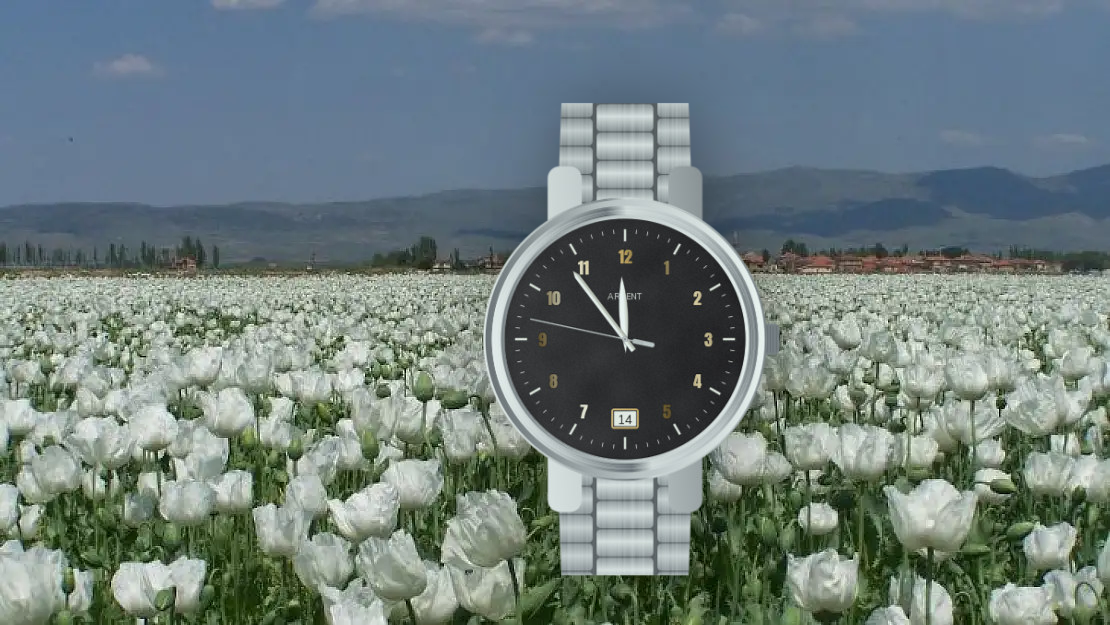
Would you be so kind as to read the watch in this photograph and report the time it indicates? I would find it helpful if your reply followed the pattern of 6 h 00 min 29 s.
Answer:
11 h 53 min 47 s
